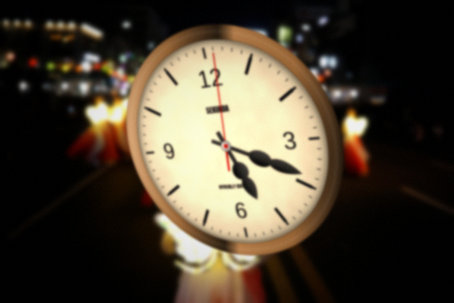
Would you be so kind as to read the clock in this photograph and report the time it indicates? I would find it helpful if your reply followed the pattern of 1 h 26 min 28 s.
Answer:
5 h 19 min 01 s
